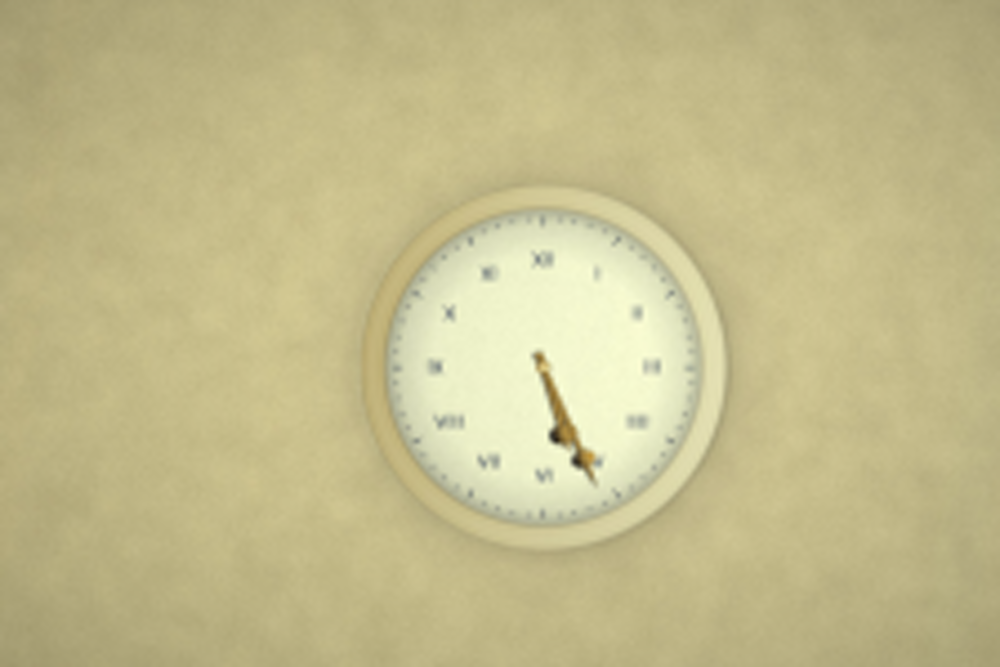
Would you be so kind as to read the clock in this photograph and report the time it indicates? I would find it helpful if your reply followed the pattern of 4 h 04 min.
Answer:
5 h 26 min
